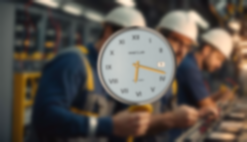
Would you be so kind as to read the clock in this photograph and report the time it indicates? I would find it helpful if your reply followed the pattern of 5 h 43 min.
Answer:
6 h 18 min
